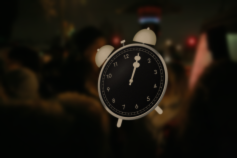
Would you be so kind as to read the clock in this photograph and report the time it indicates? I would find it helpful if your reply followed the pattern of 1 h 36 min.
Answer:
1 h 05 min
